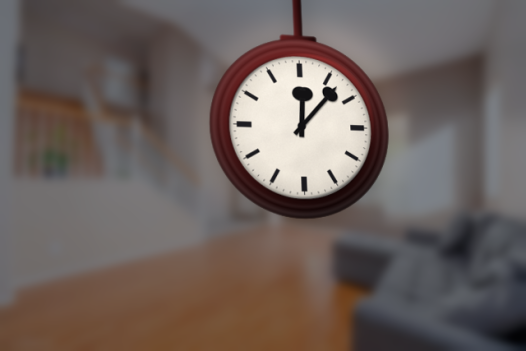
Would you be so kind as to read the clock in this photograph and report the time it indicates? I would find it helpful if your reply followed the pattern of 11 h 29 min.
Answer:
12 h 07 min
